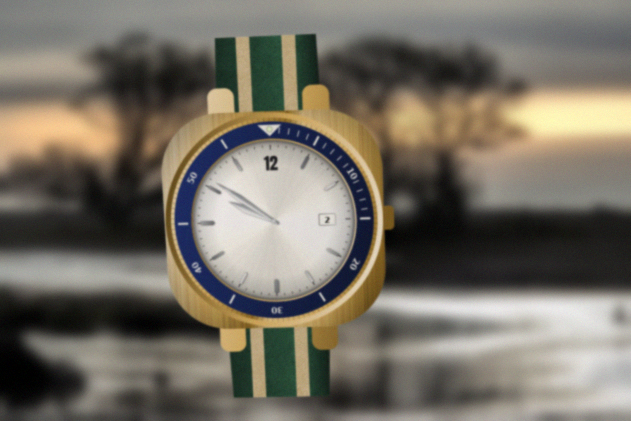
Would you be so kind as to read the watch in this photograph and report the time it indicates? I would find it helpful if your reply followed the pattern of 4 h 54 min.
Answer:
9 h 51 min
